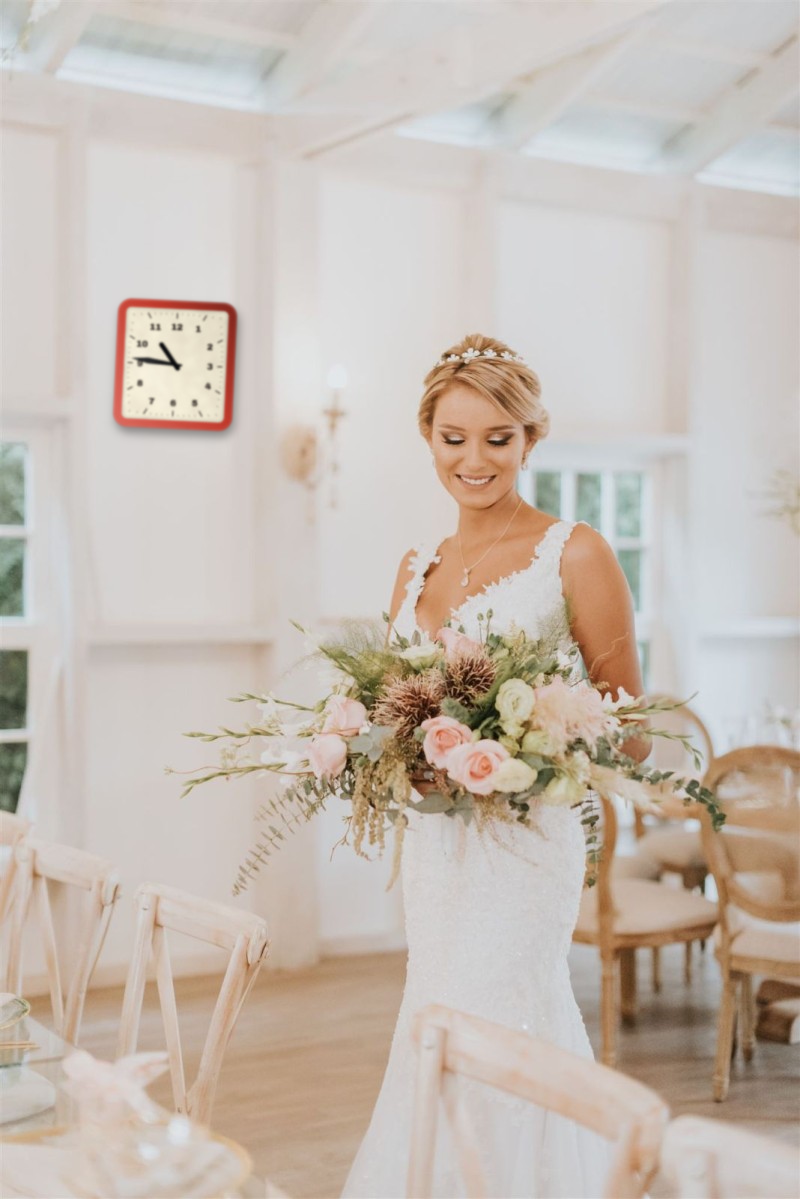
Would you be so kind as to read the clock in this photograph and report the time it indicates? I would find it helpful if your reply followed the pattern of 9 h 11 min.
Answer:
10 h 46 min
